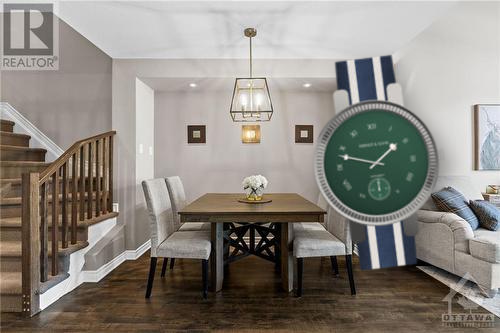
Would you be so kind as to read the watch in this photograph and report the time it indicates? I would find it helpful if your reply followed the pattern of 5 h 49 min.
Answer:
1 h 48 min
